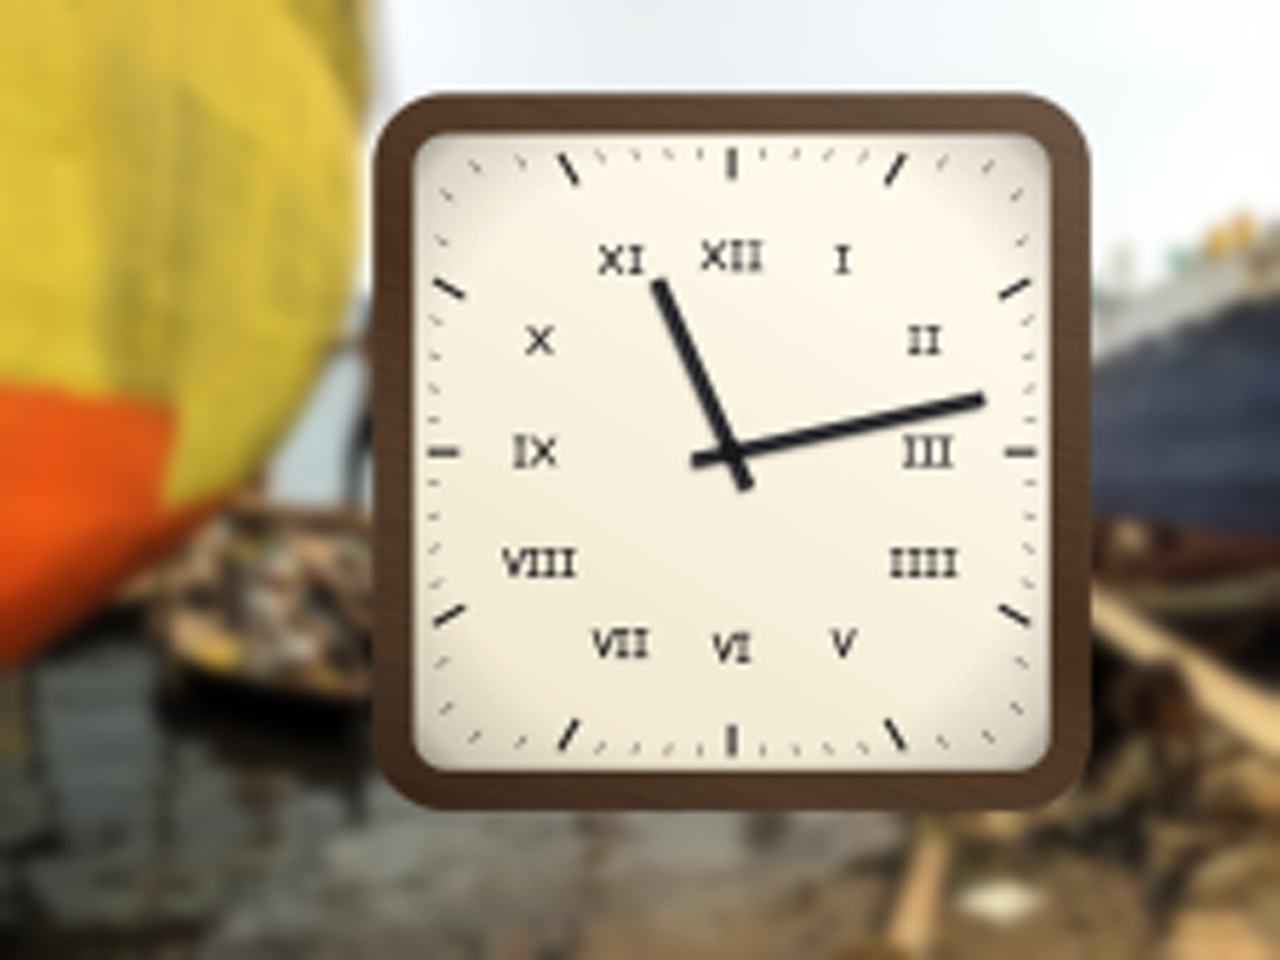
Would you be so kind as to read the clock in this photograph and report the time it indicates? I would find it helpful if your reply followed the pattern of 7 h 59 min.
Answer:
11 h 13 min
